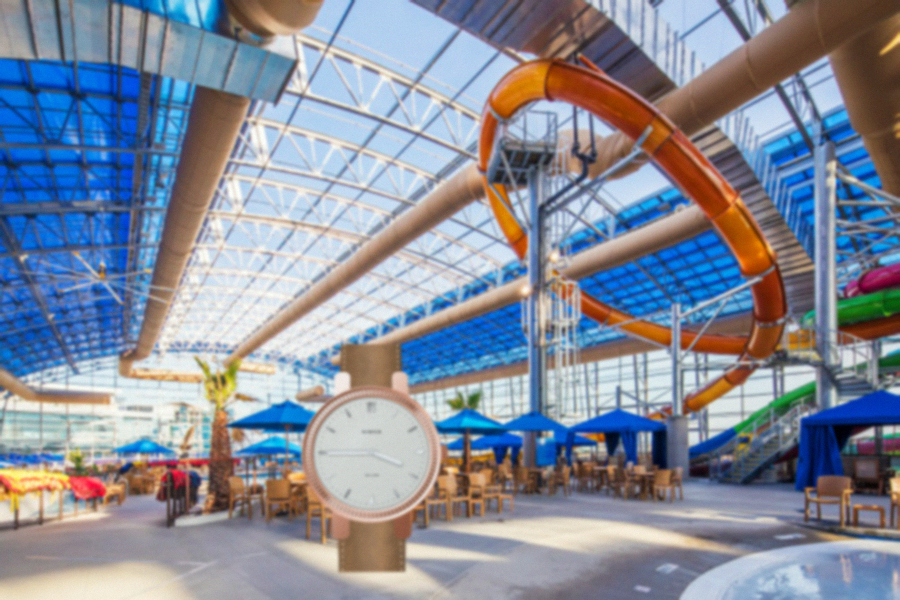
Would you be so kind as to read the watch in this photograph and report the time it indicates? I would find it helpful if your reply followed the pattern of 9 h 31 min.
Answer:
3 h 45 min
